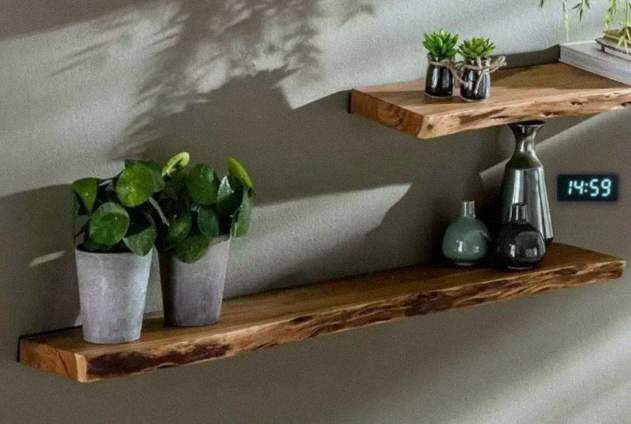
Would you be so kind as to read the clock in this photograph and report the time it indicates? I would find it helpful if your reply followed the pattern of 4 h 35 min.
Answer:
14 h 59 min
